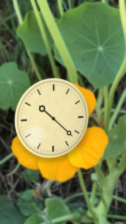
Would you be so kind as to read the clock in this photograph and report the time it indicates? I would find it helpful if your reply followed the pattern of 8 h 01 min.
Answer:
10 h 22 min
